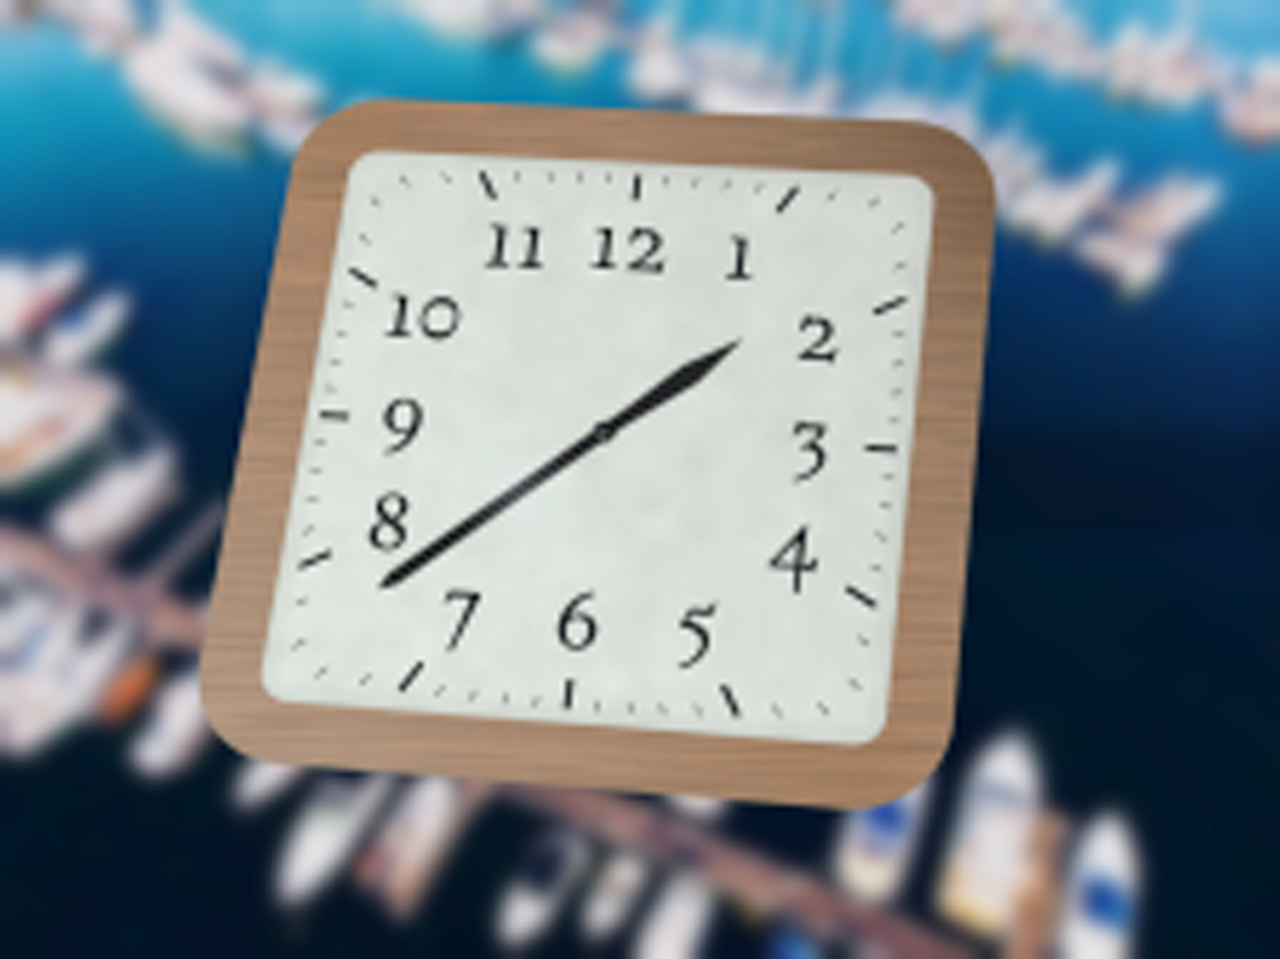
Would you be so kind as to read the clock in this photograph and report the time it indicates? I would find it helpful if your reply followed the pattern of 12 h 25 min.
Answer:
1 h 38 min
